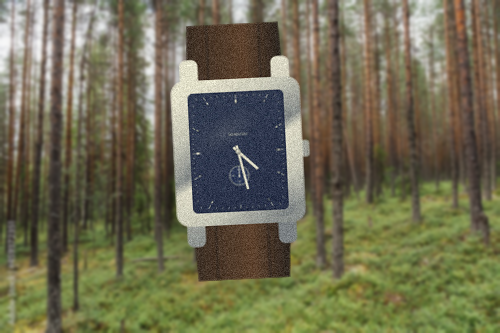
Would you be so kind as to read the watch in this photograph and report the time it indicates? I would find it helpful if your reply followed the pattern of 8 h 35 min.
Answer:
4 h 28 min
